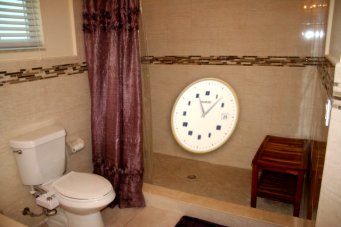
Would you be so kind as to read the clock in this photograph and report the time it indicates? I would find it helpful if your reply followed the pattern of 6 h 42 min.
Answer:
11 h 07 min
